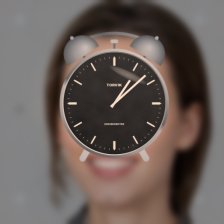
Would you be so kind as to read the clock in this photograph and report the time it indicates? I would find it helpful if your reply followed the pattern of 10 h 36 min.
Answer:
1 h 08 min
